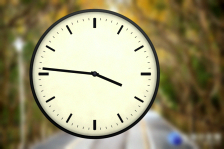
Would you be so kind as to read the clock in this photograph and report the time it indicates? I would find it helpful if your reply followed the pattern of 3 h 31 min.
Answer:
3 h 46 min
